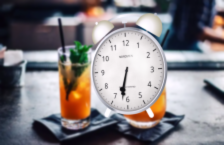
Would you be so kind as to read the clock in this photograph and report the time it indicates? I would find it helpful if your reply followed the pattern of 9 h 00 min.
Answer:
6 h 32 min
